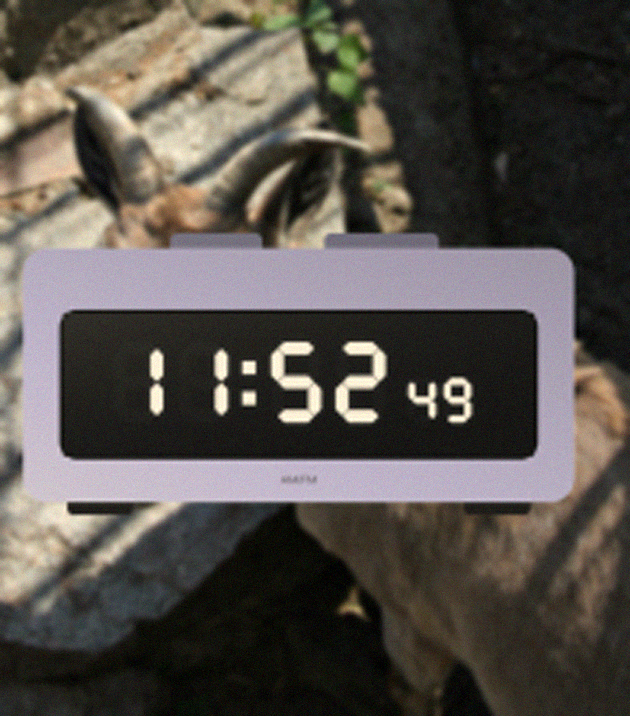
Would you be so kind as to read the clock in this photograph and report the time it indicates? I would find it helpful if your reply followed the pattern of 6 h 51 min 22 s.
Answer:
11 h 52 min 49 s
